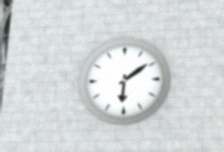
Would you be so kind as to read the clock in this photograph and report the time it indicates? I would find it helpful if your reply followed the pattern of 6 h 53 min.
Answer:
6 h 09 min
